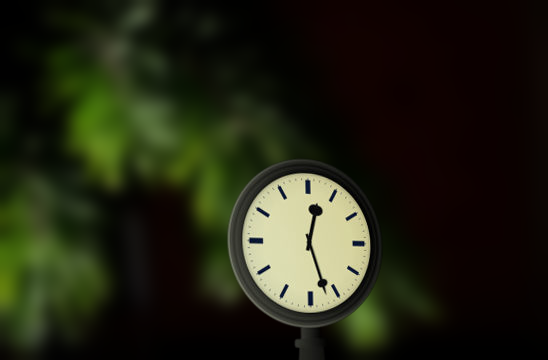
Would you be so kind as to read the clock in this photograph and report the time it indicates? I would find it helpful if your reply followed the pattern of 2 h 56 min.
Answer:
12 h 27 min
